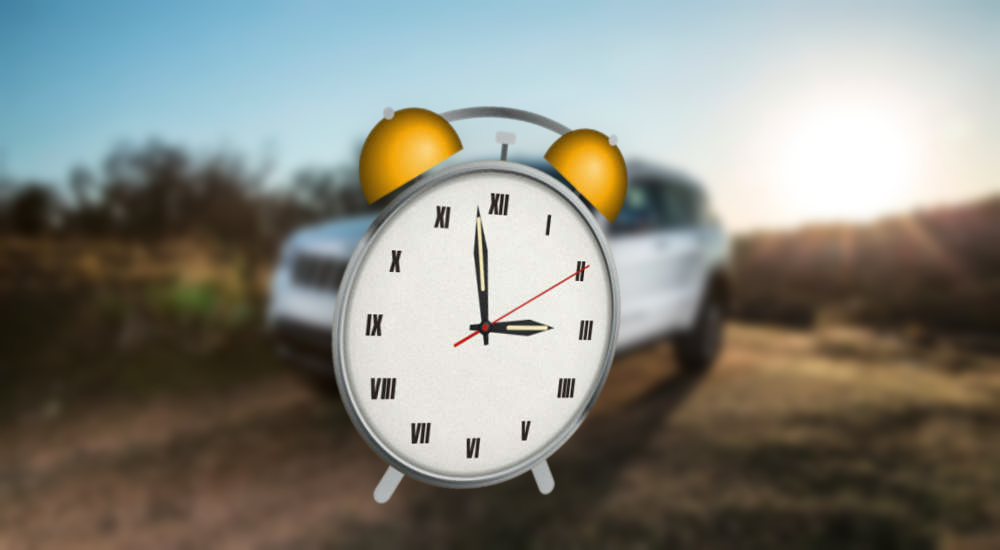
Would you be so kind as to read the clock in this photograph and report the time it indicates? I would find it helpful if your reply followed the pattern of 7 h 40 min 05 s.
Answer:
2 h 58 min 10 s
